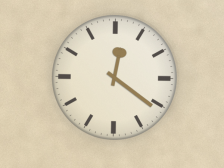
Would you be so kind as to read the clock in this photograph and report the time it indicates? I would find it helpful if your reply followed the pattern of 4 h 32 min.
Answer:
12 h 21 min
